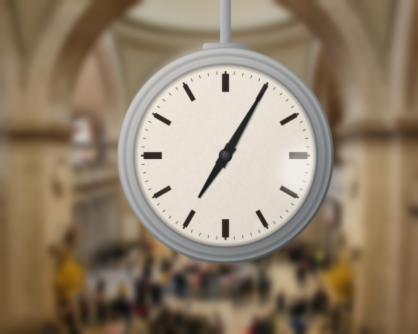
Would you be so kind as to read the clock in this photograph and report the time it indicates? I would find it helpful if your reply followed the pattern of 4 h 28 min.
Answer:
7 h 05 min
